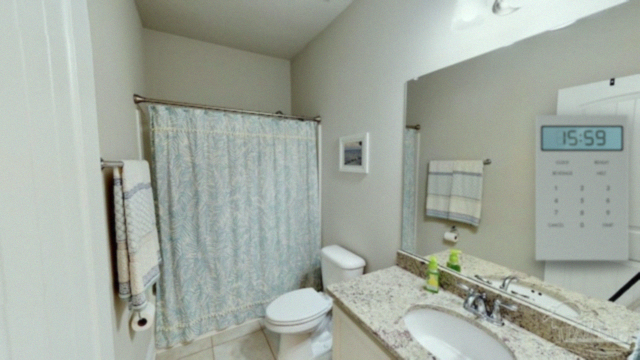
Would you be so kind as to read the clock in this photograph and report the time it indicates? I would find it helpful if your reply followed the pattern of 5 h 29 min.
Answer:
15 h 59 min
